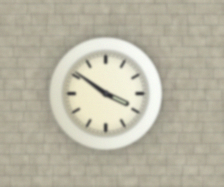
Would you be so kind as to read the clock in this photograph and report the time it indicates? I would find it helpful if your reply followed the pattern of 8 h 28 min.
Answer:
3 h 51 min
